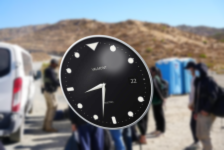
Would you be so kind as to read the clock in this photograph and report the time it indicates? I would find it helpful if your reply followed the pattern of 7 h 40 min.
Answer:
8 h 33 min
